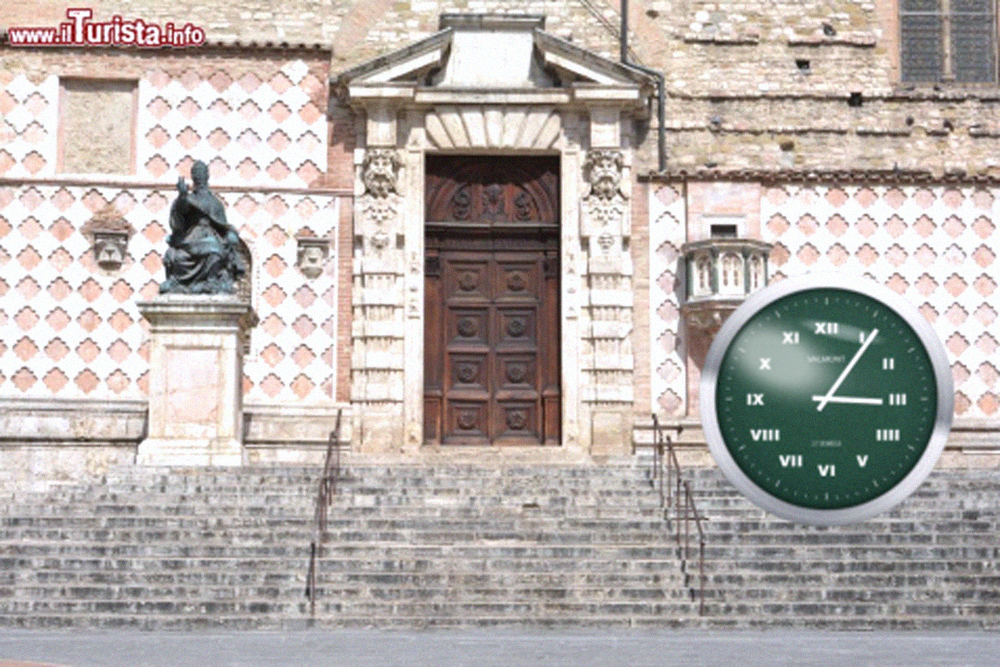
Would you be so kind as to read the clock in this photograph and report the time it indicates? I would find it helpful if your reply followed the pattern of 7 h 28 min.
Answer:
3 h 06 min
